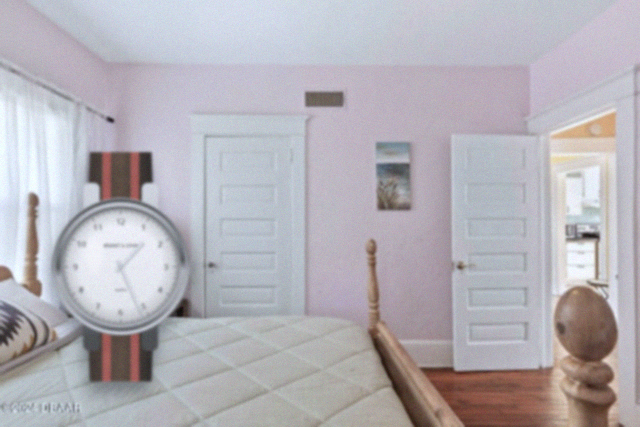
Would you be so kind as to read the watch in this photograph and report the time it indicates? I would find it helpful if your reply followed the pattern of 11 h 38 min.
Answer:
1 h 26 min
